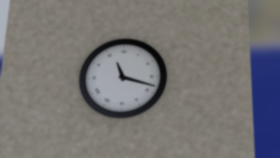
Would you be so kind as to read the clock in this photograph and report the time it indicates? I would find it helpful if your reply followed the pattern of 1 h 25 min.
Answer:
11 h 18 min
